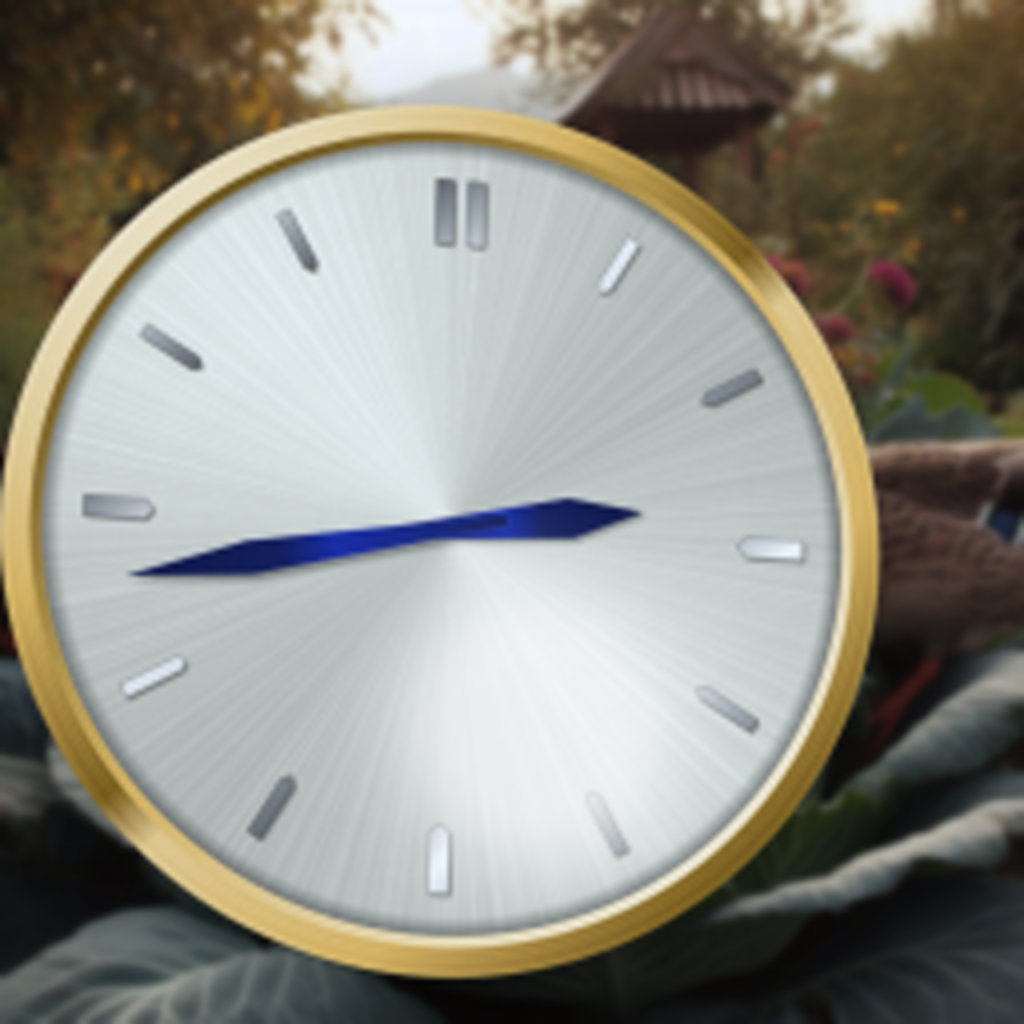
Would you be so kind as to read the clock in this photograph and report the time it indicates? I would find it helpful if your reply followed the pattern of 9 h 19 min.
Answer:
2 h 43 min
